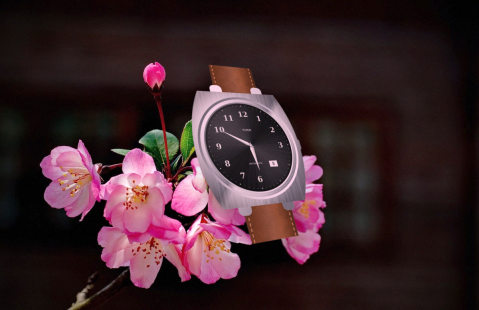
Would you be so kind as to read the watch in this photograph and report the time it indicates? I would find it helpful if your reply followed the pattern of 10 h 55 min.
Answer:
5 h 50 min
